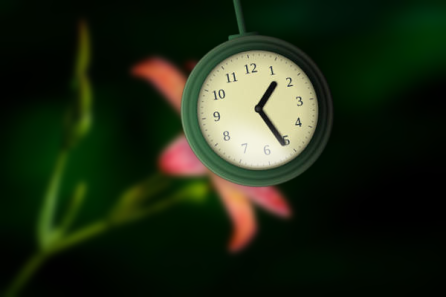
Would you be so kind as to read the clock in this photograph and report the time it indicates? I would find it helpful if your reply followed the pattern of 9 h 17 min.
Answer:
1 h 26 min
